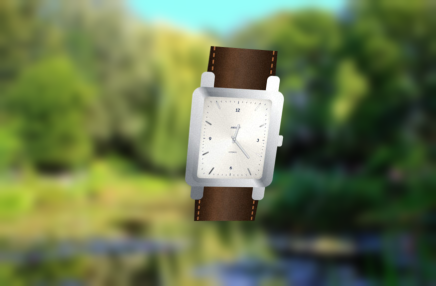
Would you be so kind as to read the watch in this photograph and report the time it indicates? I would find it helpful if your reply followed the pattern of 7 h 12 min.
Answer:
12 h 23 min
